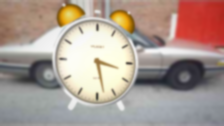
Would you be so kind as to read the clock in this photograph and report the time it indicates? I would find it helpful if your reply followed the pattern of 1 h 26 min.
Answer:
3 h 28 min
